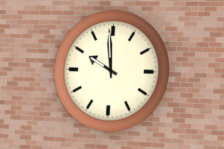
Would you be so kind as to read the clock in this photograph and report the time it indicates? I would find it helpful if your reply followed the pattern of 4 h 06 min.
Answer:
9 h 59 min
